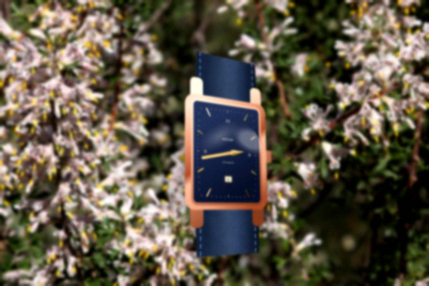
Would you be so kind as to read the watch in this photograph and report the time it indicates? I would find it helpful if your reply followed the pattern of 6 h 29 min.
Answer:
2 h 43 min
